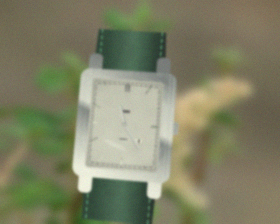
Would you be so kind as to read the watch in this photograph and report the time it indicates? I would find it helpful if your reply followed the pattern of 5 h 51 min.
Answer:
11 h 24 min
